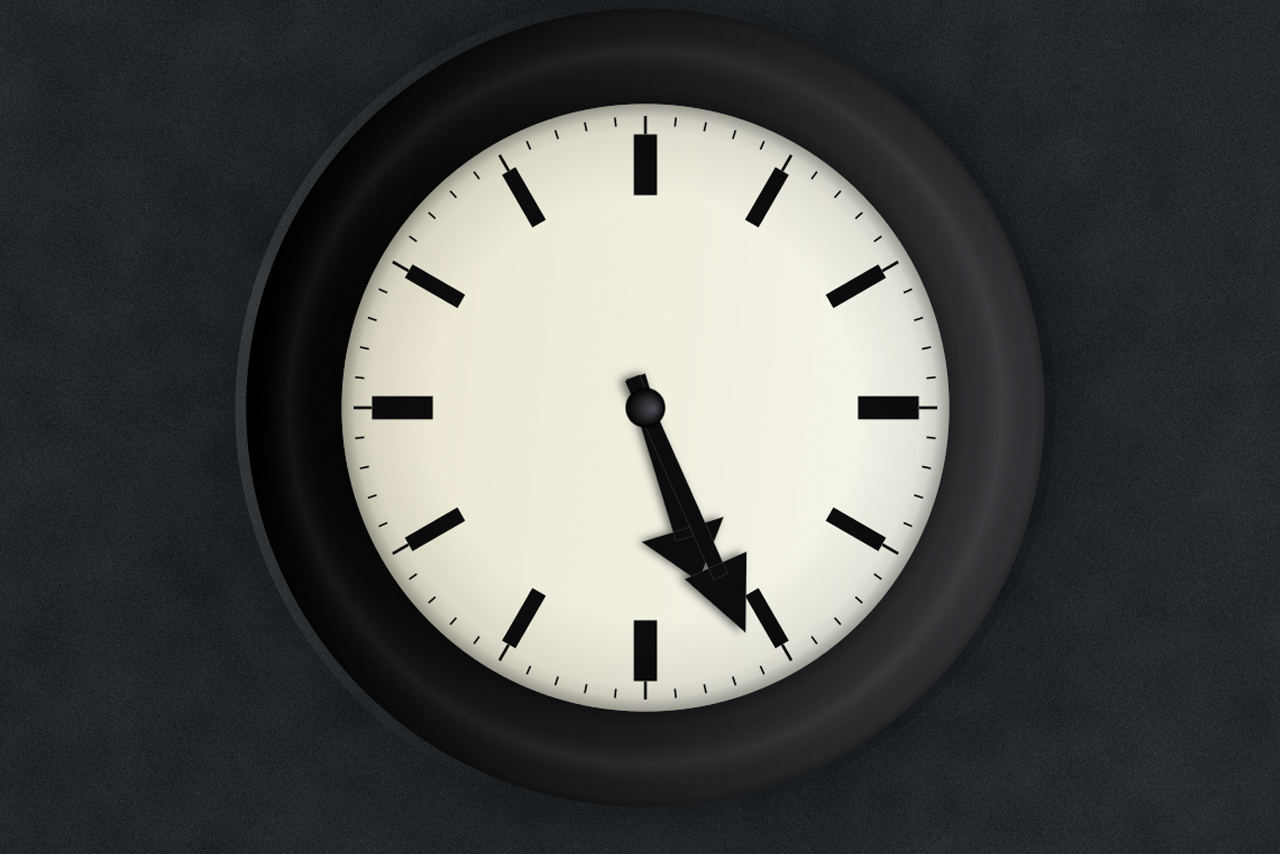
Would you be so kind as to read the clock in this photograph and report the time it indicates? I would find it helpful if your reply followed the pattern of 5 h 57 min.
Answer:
5 h 26 min
